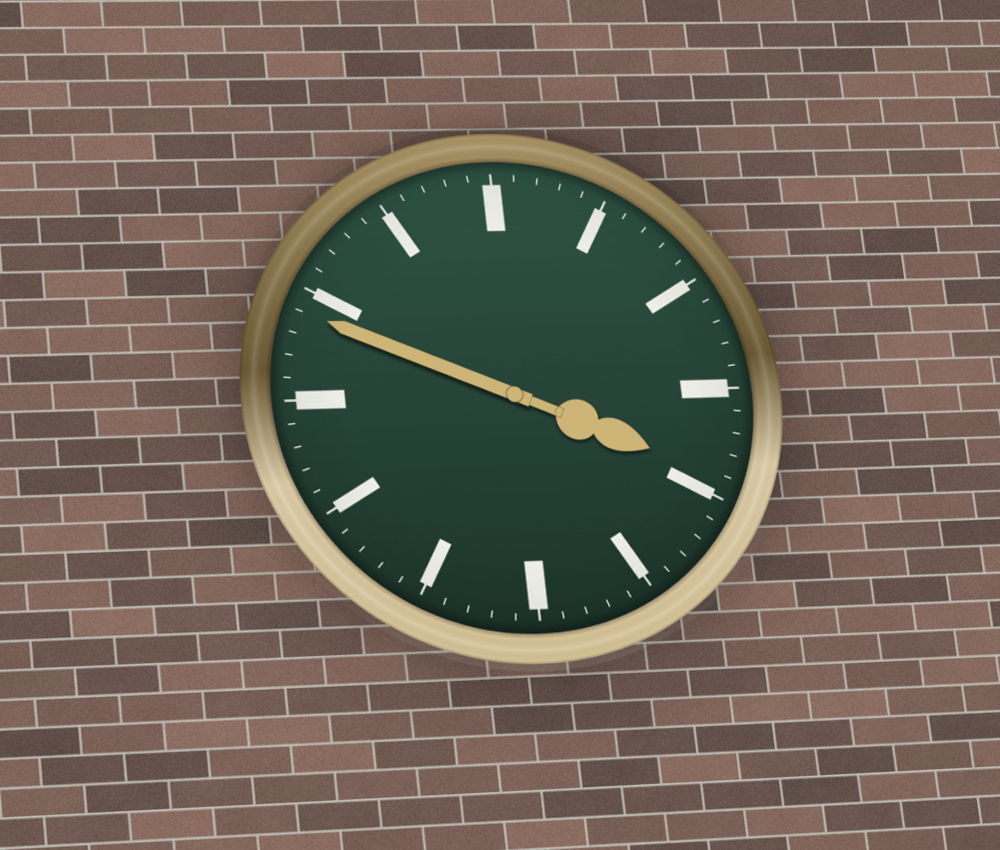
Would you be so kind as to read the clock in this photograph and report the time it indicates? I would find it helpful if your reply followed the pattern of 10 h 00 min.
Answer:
3 h 49 min
